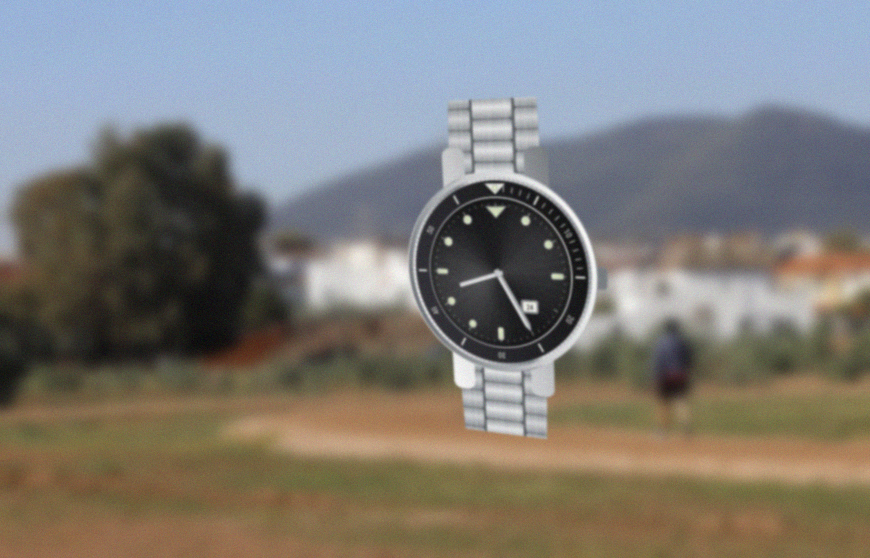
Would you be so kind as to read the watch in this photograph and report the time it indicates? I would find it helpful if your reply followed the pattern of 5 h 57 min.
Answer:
8 h 25 min
